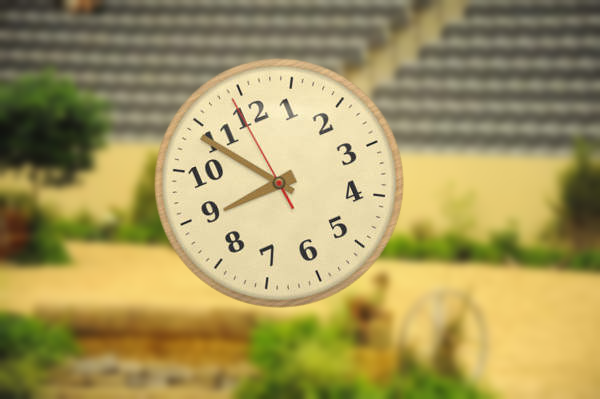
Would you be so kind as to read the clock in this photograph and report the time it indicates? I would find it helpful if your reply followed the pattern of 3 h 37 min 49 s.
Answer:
8 h 53 min 59 s
